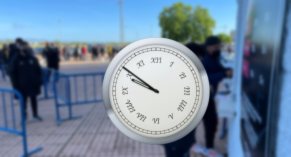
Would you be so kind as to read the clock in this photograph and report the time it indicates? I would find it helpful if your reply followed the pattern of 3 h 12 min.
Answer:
9 h 51 min
